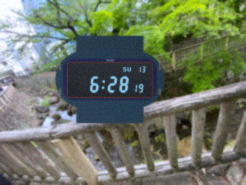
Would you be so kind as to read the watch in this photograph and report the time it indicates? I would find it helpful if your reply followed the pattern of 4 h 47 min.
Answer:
6 h 28 min
